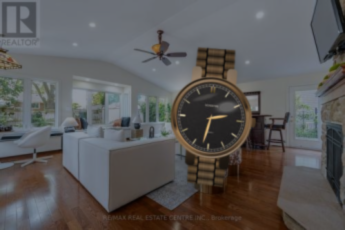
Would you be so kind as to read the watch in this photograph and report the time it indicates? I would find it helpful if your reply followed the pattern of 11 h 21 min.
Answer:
2 h 32 min
